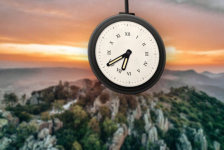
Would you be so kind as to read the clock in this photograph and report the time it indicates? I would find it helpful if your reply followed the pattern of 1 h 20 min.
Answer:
6 h 40 min
